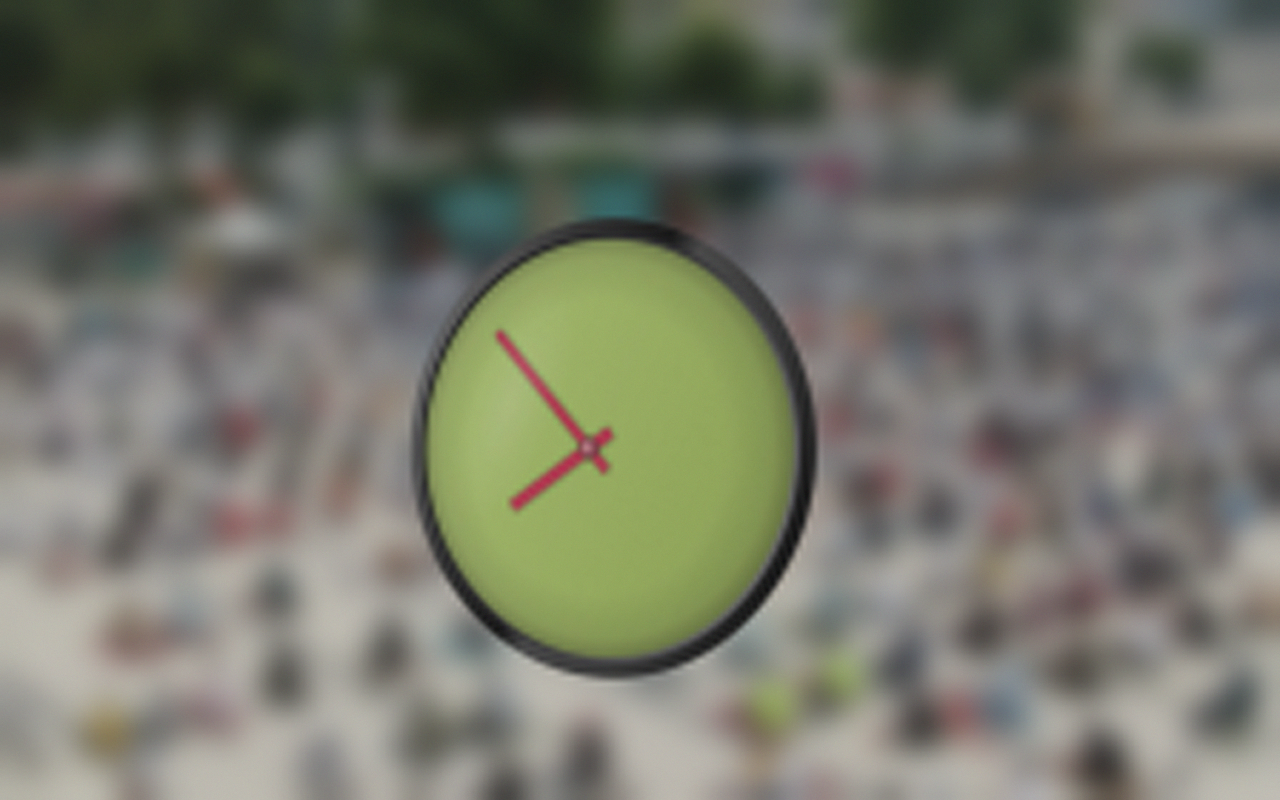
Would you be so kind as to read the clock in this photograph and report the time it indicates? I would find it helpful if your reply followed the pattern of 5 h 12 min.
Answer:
7 h 53 min
